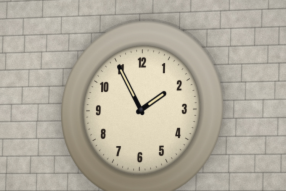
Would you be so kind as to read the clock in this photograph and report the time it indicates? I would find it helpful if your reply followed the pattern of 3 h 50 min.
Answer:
1 h 55 min
